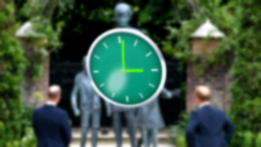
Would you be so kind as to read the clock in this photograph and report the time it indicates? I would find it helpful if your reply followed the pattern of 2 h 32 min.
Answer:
3 h 01 min
